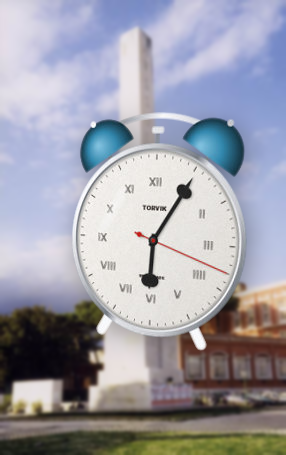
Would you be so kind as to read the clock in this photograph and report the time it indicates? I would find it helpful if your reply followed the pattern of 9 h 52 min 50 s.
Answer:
6 h 05 min 18 s
